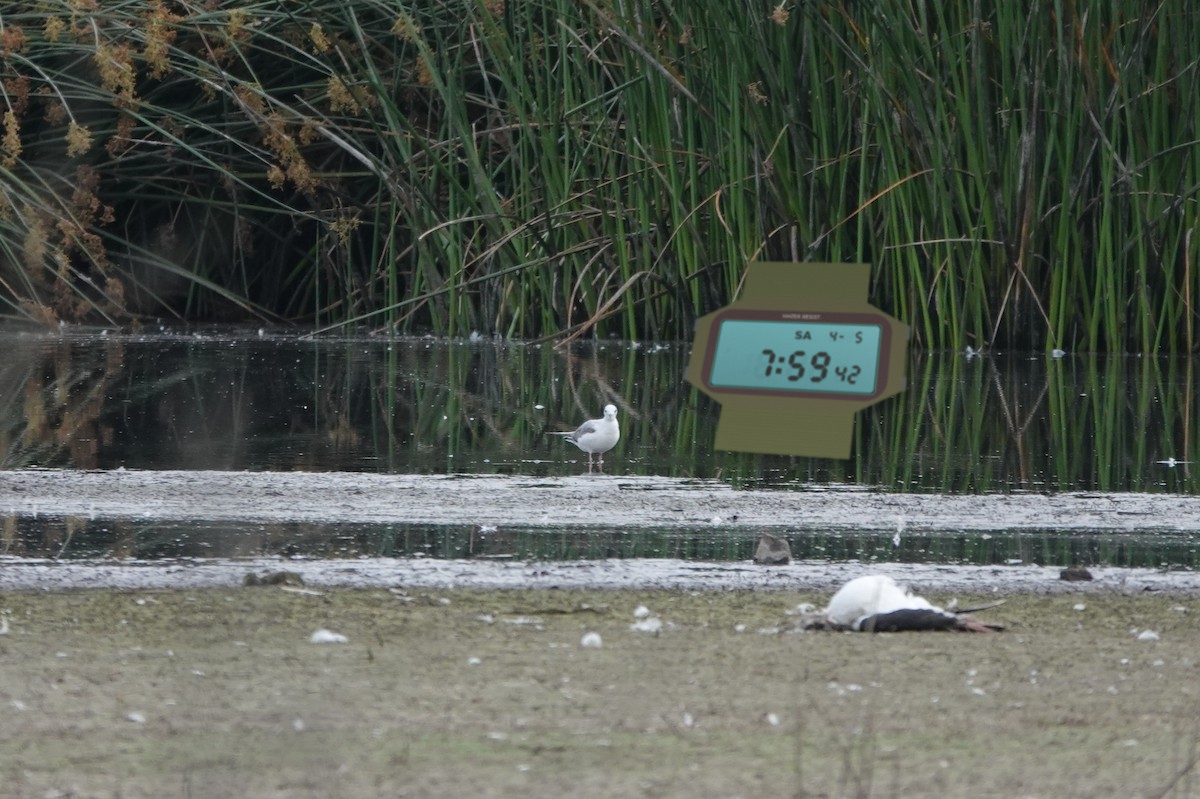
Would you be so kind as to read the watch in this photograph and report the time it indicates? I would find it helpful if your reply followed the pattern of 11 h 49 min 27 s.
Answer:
7 h 59 min 42 s
